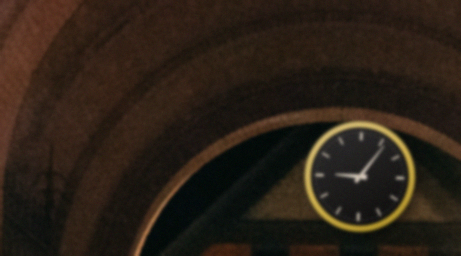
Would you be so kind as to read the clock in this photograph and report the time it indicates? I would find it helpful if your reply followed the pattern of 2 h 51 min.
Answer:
9 h 06 min
